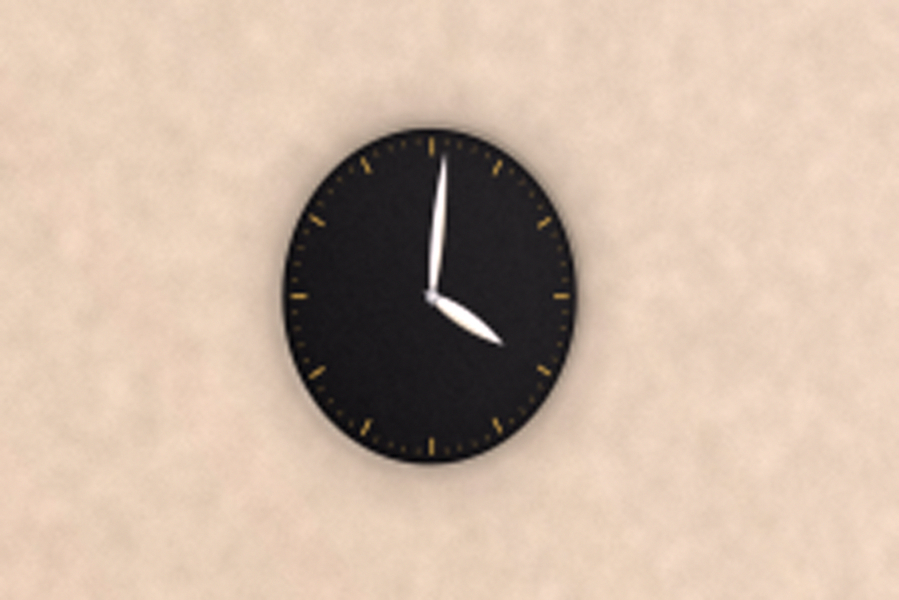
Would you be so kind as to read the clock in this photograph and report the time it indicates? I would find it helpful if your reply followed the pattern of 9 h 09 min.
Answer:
4 h 01 min
